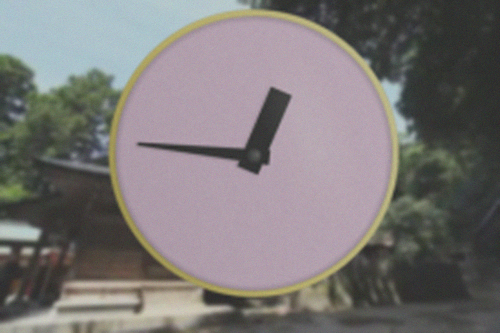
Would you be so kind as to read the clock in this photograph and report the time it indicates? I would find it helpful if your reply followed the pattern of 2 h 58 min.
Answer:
12 h 46 min
